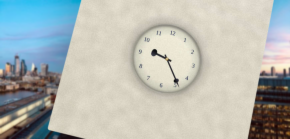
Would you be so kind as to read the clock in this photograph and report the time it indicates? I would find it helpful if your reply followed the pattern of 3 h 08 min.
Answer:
9 h 24 min
